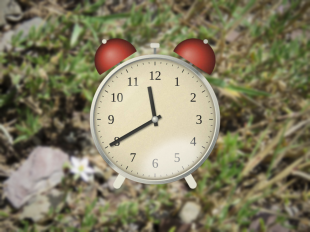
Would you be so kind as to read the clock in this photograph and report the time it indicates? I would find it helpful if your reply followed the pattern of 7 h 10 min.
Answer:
11 h 40 min
